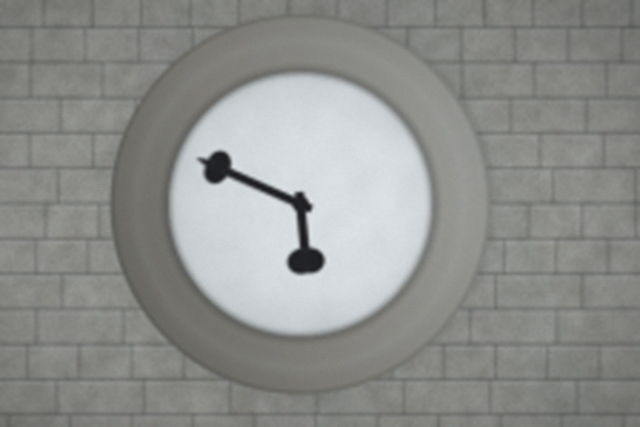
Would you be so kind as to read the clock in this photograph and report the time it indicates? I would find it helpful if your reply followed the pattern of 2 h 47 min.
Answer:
5 h 49 min
